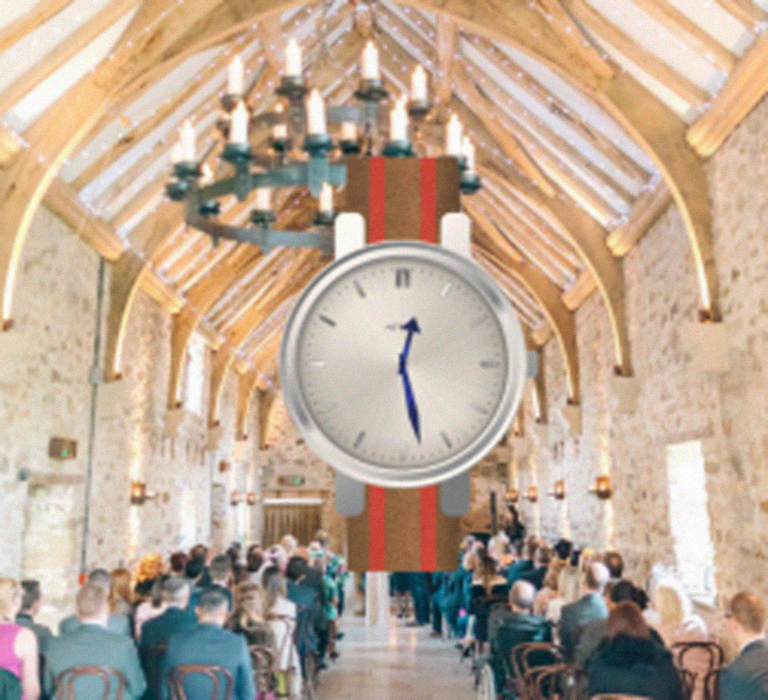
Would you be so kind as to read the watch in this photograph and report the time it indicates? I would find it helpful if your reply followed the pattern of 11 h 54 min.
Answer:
12 h 28 min
